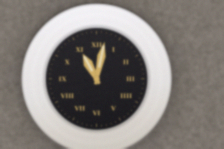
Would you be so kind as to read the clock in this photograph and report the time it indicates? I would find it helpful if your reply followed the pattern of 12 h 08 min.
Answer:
11 h 02 min
